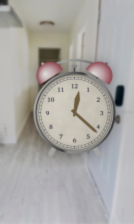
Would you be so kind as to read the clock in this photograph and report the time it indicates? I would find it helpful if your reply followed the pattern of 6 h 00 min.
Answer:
12 h 22 min
